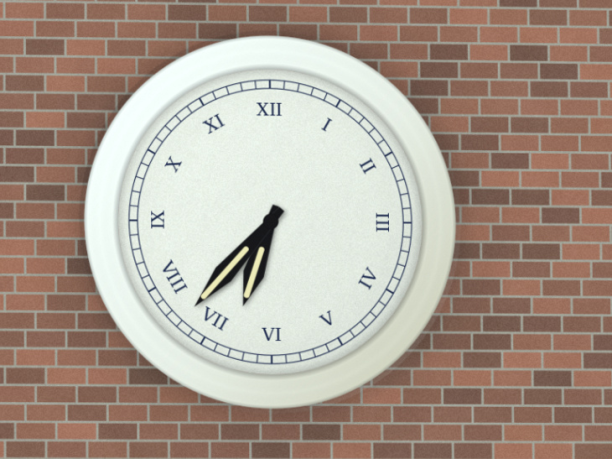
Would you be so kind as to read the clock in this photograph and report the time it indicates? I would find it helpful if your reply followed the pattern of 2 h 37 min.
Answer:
6 h 37 min
